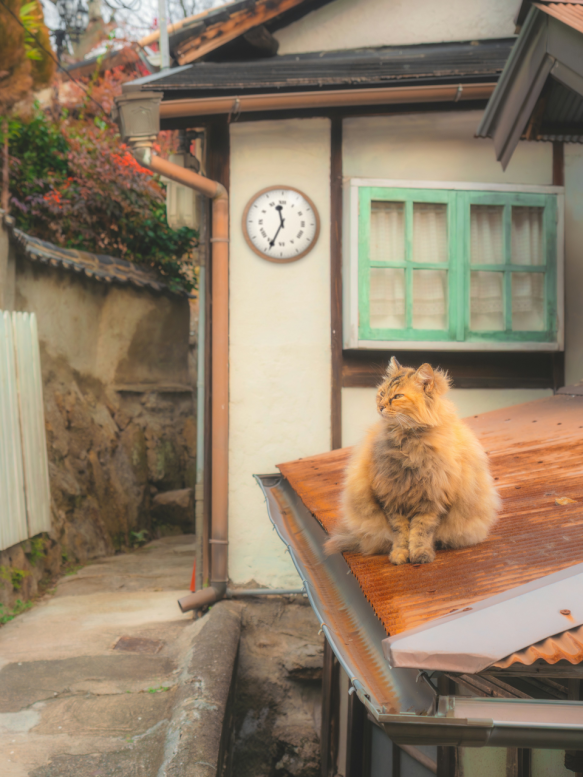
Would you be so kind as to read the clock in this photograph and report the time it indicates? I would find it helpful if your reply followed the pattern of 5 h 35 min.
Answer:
11 h 34 min
